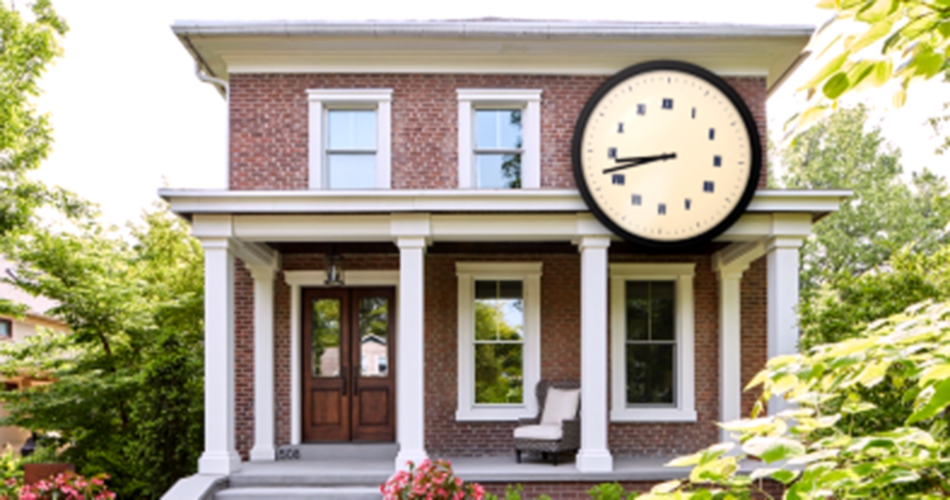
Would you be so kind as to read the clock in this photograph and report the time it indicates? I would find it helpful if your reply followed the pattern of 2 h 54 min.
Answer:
8 h 42 min
